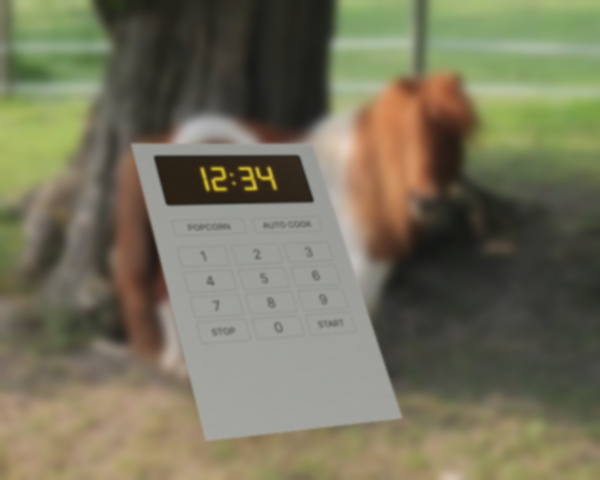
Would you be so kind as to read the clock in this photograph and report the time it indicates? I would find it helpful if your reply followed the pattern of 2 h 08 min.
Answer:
12 h 34 min
